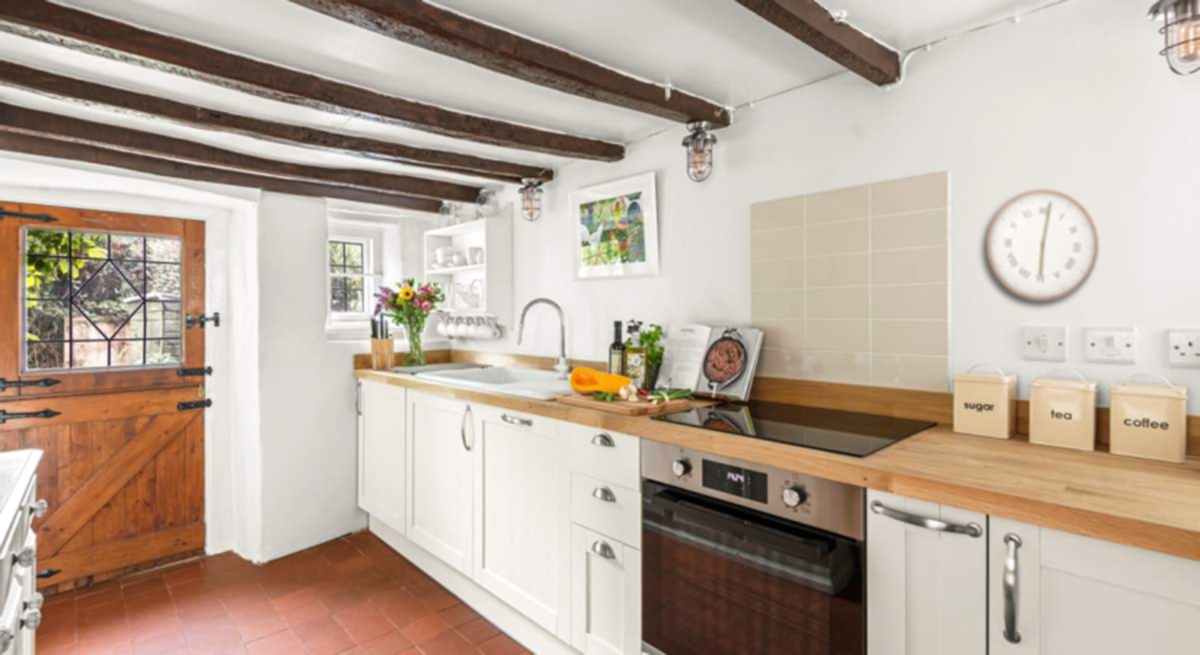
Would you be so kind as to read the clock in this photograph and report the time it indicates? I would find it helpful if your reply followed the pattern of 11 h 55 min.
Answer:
6 h 01 min
